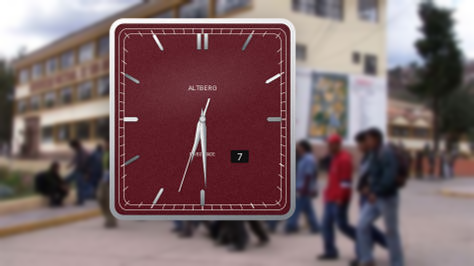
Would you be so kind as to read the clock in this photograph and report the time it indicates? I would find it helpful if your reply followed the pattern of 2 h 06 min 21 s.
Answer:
6 h 29 min 33 s
